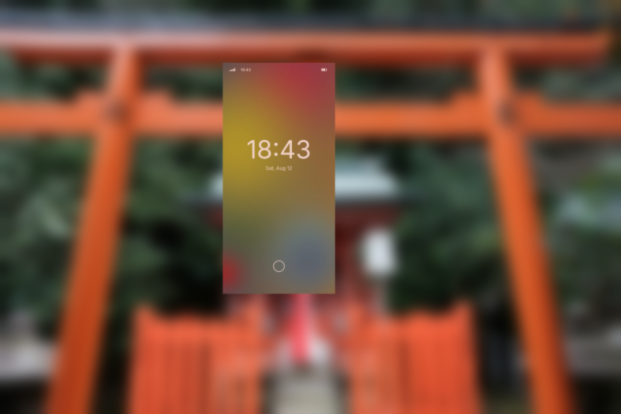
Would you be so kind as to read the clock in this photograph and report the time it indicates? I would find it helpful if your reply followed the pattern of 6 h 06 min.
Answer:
18 h 43 min
